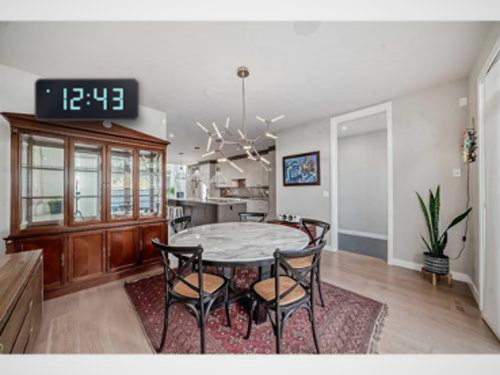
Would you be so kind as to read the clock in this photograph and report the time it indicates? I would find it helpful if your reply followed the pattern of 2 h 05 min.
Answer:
12 h 43 min
